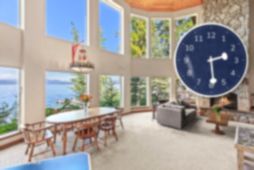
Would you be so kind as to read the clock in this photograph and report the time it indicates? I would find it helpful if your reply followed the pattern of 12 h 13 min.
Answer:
2 h 29 min
